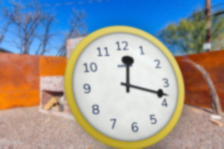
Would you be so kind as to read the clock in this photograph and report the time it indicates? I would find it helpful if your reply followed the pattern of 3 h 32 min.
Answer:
12 h 18 min
